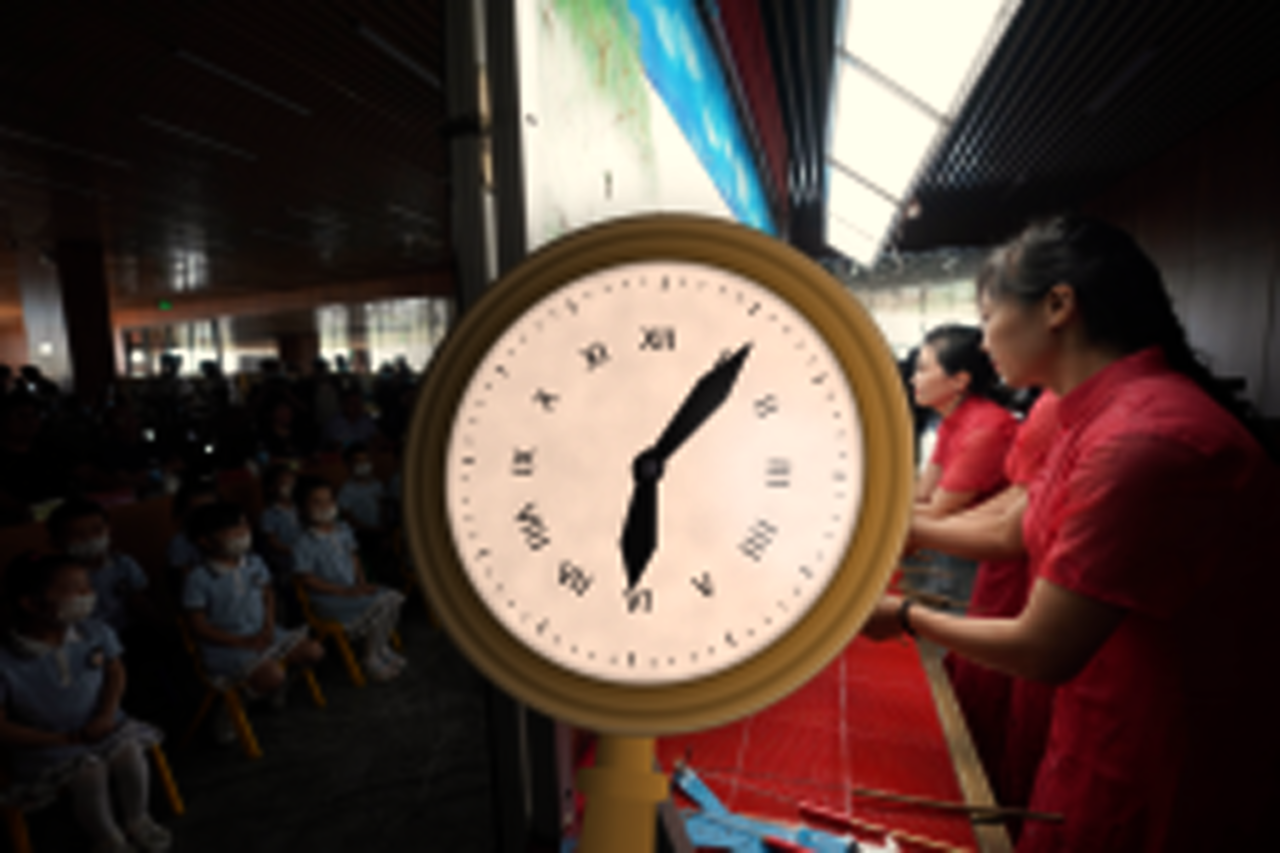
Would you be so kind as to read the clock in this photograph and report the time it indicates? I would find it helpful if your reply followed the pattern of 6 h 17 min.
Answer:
6 h 06 min
